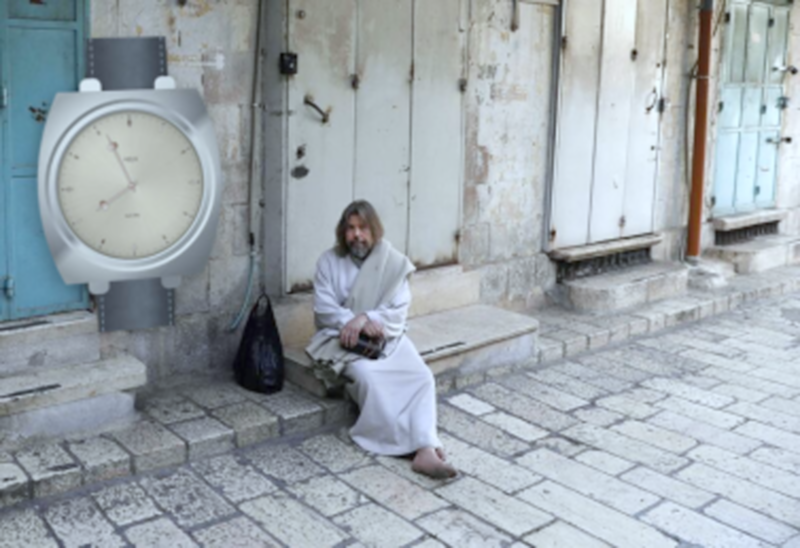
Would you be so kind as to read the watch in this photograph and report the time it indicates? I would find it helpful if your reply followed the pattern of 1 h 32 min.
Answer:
7 h 56 min
